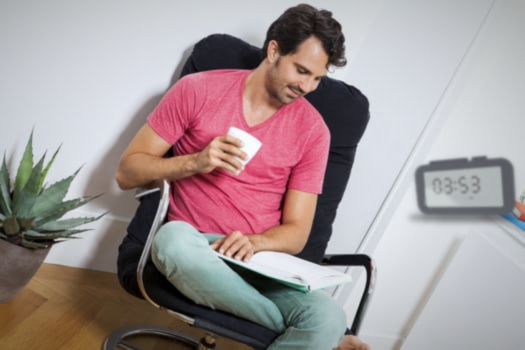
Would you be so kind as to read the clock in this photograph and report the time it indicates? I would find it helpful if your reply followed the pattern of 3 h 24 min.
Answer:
3 h 53 min
